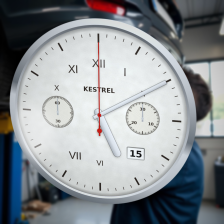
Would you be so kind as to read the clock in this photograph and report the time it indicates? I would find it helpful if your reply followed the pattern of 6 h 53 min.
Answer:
5 h 10 min
